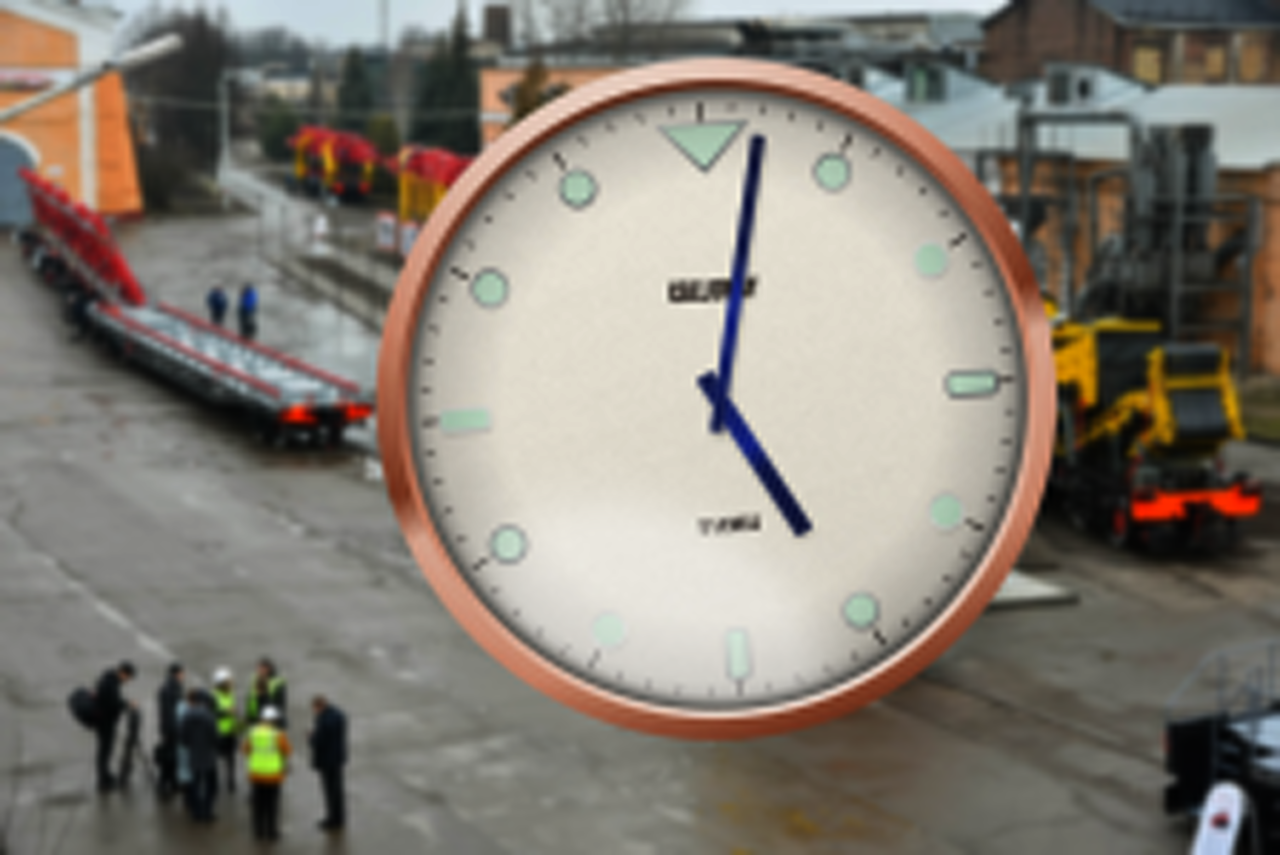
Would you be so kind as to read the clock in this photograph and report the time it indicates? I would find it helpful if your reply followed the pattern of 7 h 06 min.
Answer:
5 h 02 min
